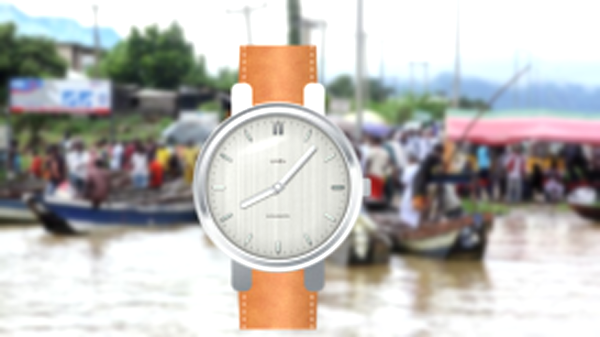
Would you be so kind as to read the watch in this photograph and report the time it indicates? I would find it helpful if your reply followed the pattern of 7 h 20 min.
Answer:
8 h 07 min
